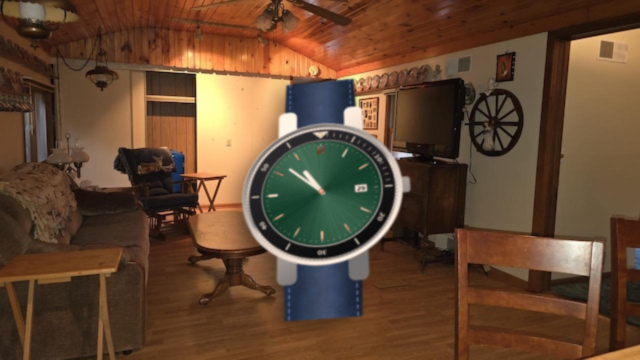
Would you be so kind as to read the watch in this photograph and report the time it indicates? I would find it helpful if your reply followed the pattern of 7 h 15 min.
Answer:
10 h 52 min
